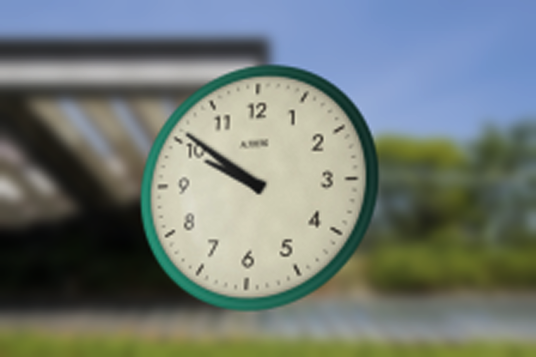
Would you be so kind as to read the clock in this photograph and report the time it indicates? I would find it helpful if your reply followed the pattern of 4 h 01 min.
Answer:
9 h 51 min
